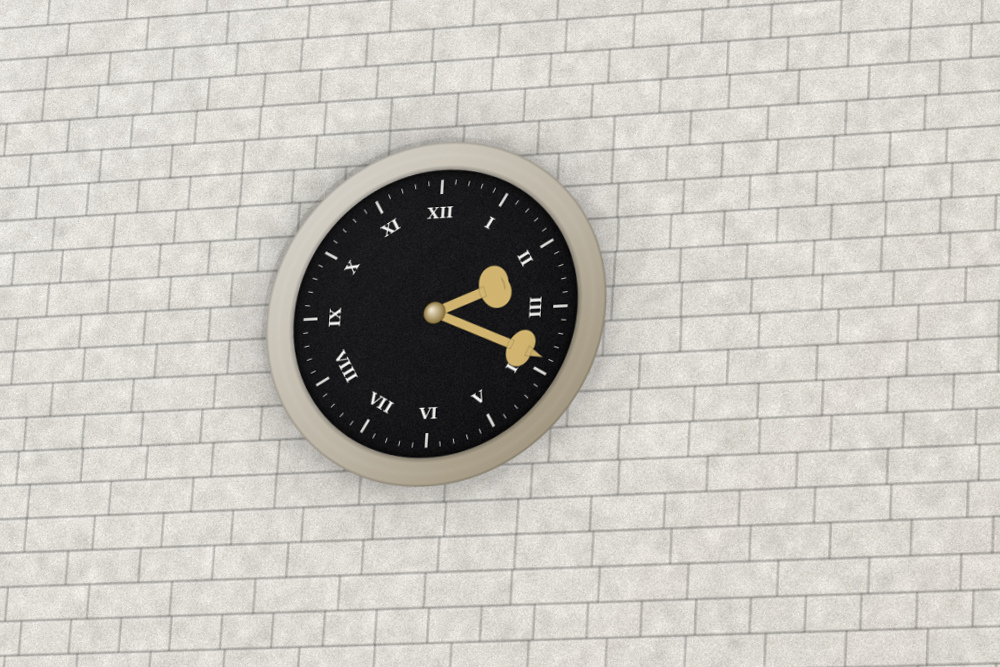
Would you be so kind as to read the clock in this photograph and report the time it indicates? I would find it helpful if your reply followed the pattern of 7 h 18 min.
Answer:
2 h 19 min
